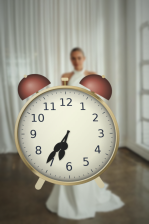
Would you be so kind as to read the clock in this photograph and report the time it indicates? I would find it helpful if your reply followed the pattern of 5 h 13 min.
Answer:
6 h 36 min
